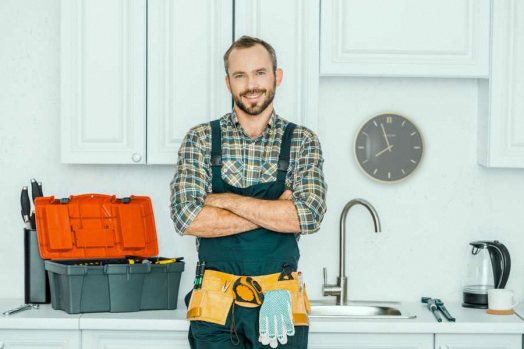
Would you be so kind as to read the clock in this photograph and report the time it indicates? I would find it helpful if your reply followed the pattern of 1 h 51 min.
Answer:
7 h 57 min
